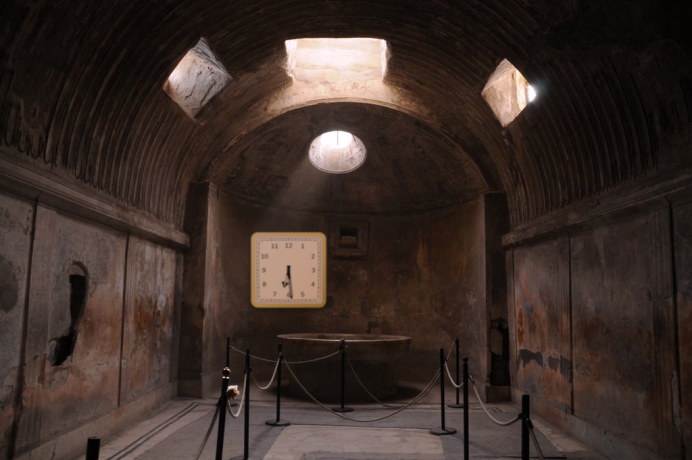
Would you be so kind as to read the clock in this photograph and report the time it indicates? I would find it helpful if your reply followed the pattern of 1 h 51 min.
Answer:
6 h 29 min
